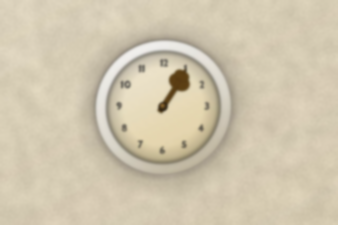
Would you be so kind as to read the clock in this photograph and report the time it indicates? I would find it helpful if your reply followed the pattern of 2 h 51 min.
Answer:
1 h 05 min
